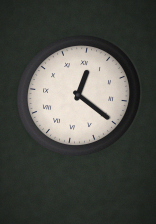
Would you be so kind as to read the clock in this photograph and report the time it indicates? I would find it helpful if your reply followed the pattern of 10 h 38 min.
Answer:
12 h 20 min
